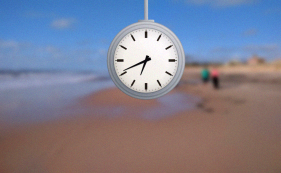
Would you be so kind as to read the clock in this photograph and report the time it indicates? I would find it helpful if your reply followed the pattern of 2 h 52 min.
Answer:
6 h 41 min
